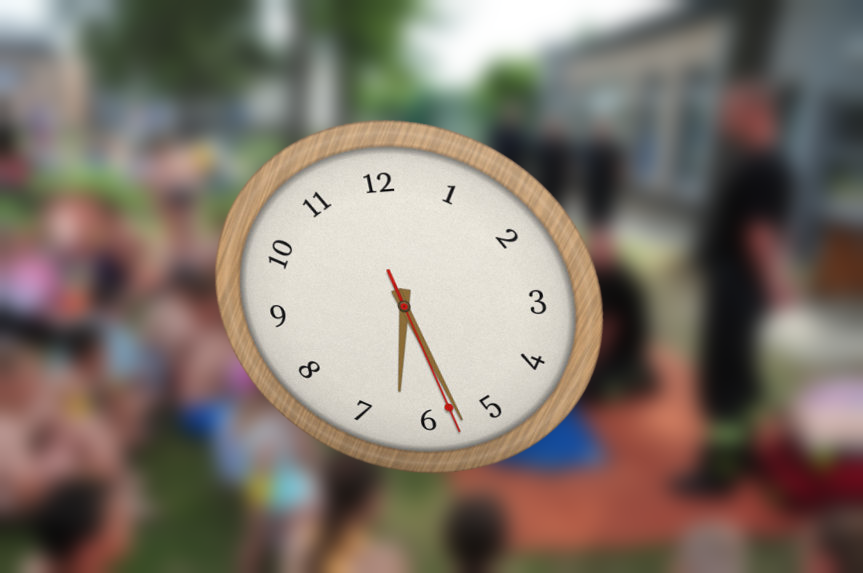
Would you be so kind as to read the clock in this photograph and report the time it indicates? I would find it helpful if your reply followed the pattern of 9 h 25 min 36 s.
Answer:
6 h 27 min 28 s
